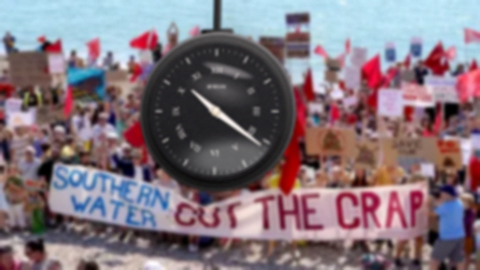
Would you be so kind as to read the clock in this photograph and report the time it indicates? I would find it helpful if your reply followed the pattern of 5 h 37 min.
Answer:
10 h 21 min
